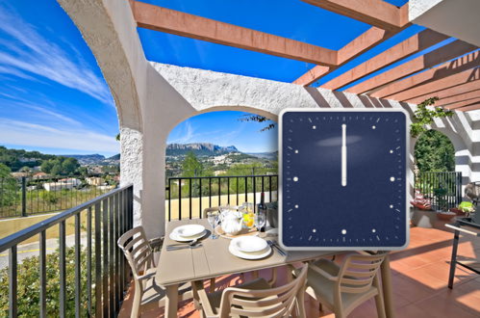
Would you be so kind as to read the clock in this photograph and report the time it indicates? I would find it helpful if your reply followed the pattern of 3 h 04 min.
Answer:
12 h 00 min
